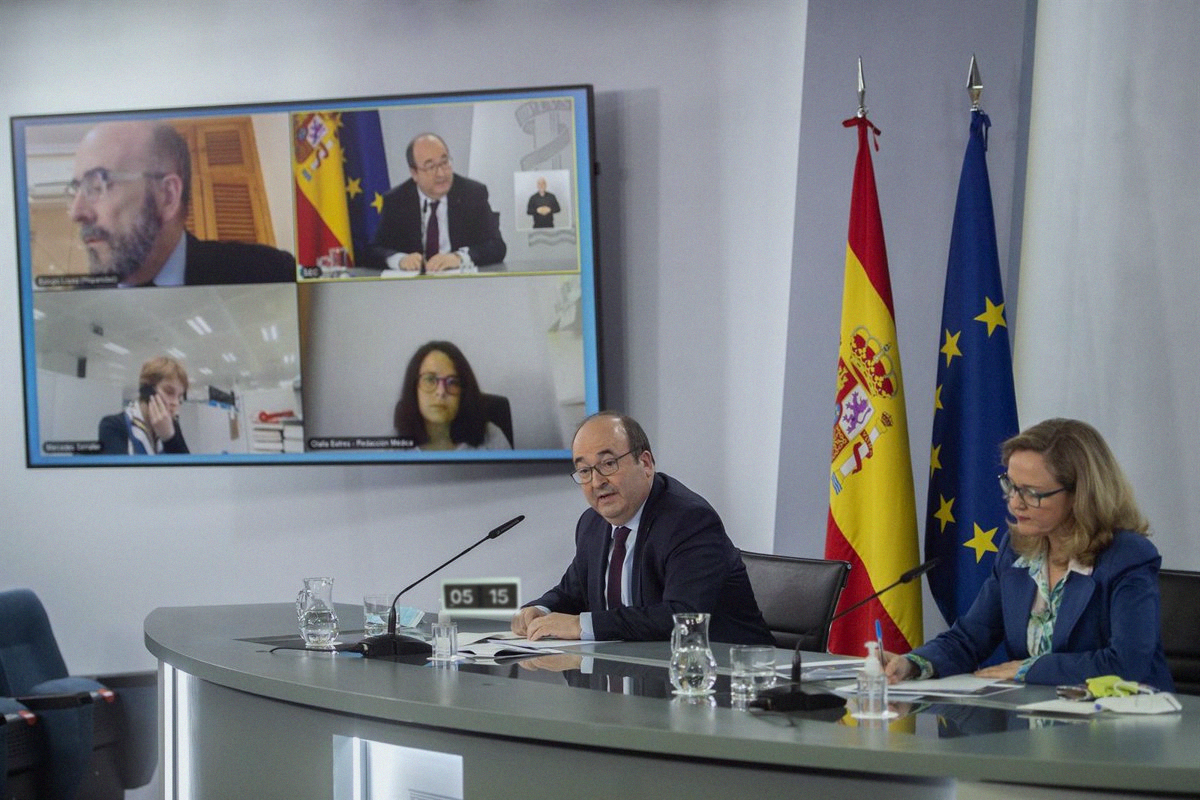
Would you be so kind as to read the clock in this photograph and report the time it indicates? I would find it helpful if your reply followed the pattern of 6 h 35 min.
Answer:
5 h 15 min
